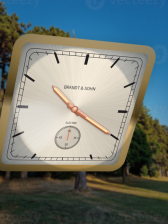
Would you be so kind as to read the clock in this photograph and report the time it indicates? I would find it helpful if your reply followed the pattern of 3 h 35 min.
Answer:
10 h 20 min
